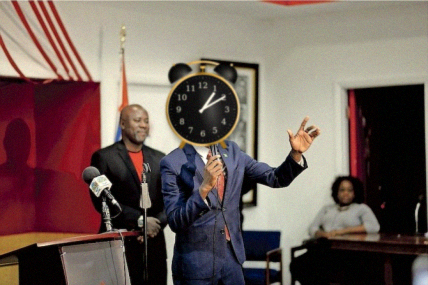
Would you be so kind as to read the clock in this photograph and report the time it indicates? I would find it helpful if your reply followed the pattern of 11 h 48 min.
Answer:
1 h 10 min
